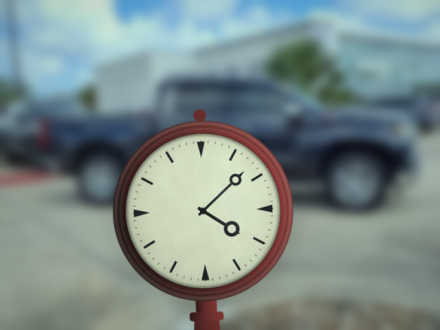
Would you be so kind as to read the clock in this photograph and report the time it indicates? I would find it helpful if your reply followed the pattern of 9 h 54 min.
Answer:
4 h 08 min
